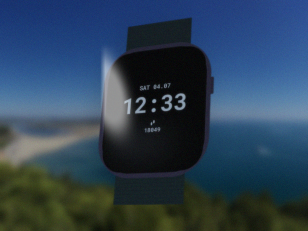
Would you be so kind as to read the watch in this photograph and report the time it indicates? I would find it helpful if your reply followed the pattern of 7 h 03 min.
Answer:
12 h 33 min
